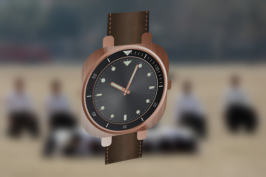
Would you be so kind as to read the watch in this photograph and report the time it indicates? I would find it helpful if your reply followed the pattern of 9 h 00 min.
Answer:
10 h 04 min
